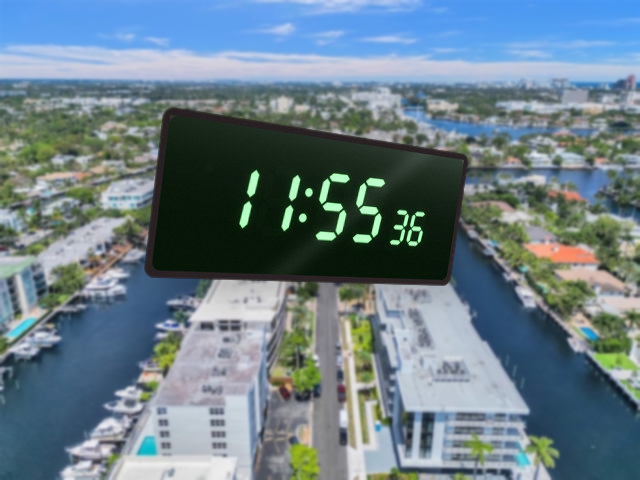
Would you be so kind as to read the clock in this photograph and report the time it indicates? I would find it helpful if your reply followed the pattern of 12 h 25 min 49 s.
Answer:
11 h 55 min 36 s
